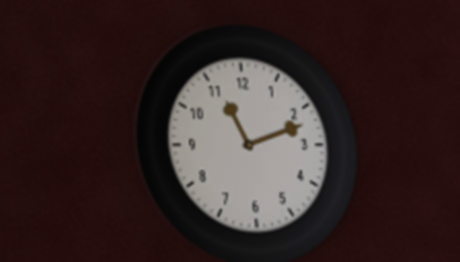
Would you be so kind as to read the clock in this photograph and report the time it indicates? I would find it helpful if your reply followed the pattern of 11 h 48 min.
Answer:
11 h 12 min
